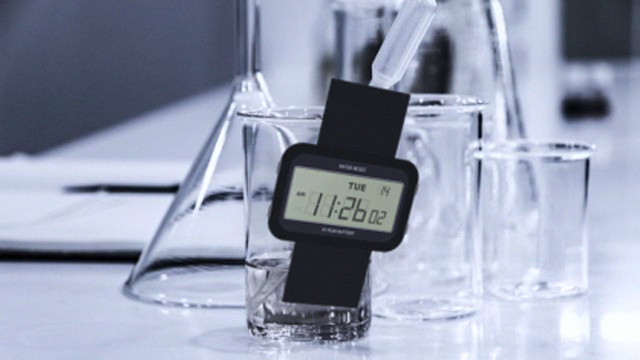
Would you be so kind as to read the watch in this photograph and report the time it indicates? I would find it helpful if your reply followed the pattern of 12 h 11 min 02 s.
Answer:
11 h 26 min 02 s
